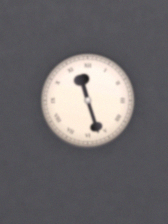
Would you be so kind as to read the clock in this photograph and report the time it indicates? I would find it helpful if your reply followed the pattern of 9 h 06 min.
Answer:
11 h 27 min
